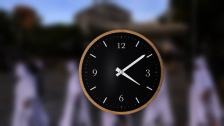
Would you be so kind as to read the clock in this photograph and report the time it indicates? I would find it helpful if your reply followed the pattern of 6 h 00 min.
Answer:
4 h 09 min
